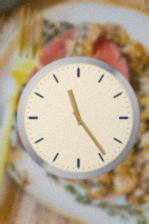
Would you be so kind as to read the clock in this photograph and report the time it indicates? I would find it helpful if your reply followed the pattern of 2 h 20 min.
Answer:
11 h 24 min
